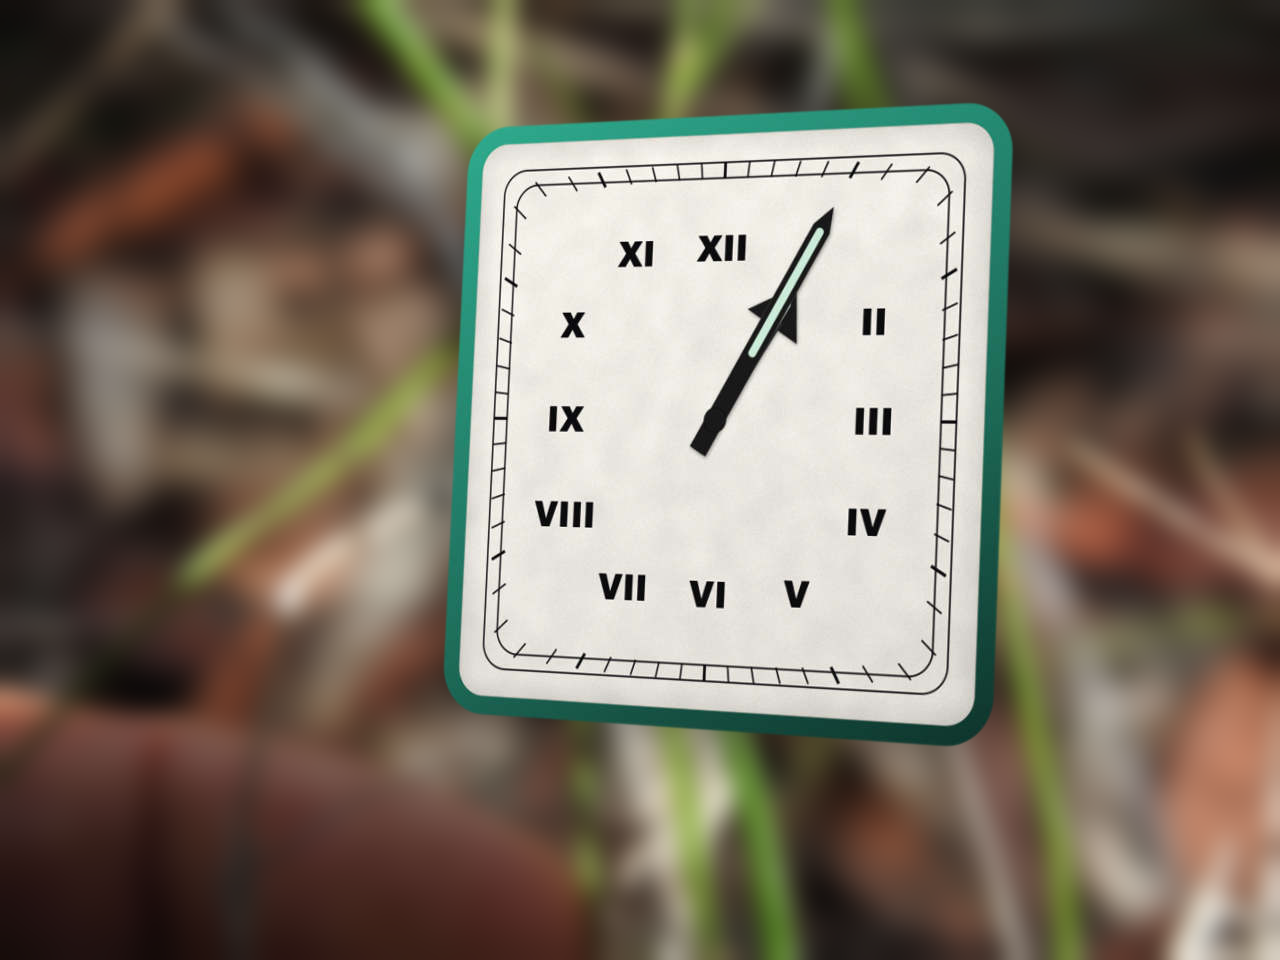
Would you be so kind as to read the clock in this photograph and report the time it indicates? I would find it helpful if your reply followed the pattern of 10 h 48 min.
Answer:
1 h 05 min
